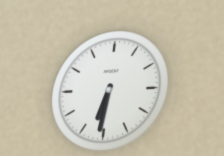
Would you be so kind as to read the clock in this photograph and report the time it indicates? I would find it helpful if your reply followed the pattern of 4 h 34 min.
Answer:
6 h 31 min
